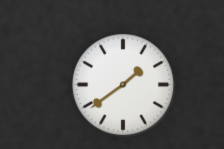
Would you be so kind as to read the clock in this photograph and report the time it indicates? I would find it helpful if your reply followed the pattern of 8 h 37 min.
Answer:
1 h 39 min
